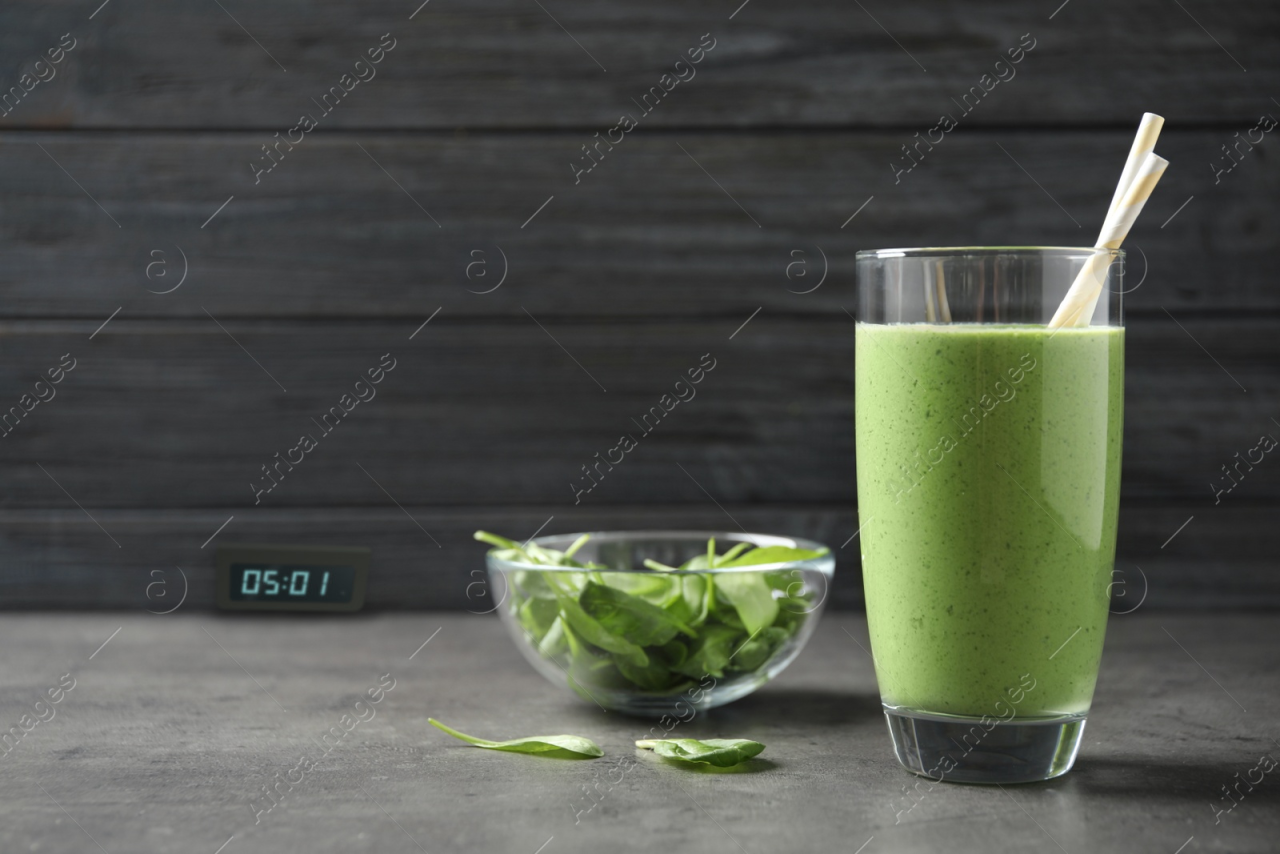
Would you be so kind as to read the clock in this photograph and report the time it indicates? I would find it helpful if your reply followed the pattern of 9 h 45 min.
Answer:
5 h 01 min
